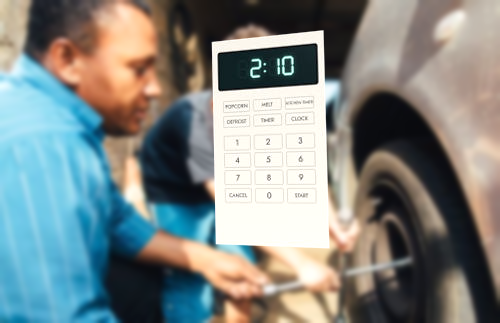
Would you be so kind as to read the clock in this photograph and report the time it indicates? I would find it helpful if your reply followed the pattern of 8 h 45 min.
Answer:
2 h 10 min
